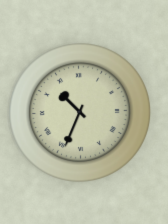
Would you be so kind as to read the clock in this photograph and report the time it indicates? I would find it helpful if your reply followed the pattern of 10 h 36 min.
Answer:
10 h 34 min
